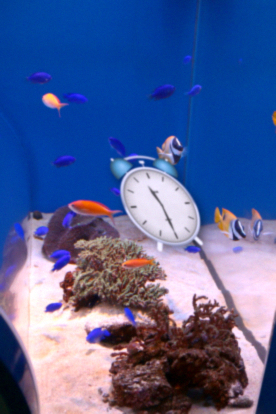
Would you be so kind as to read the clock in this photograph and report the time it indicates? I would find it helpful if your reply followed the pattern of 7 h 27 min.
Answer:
11 h 30 min
